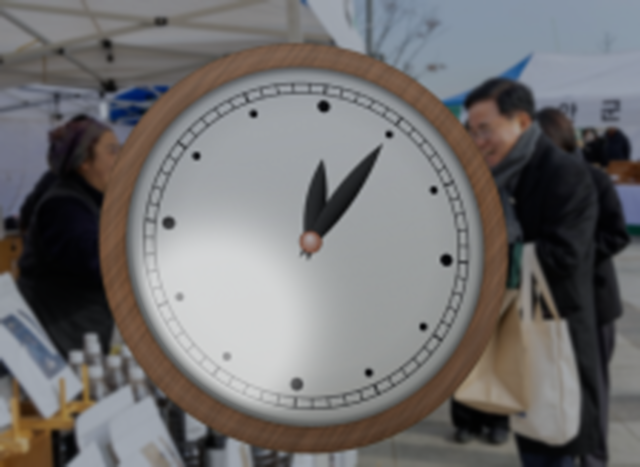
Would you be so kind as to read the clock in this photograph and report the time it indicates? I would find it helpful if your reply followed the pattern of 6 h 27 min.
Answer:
12 h 05 min
